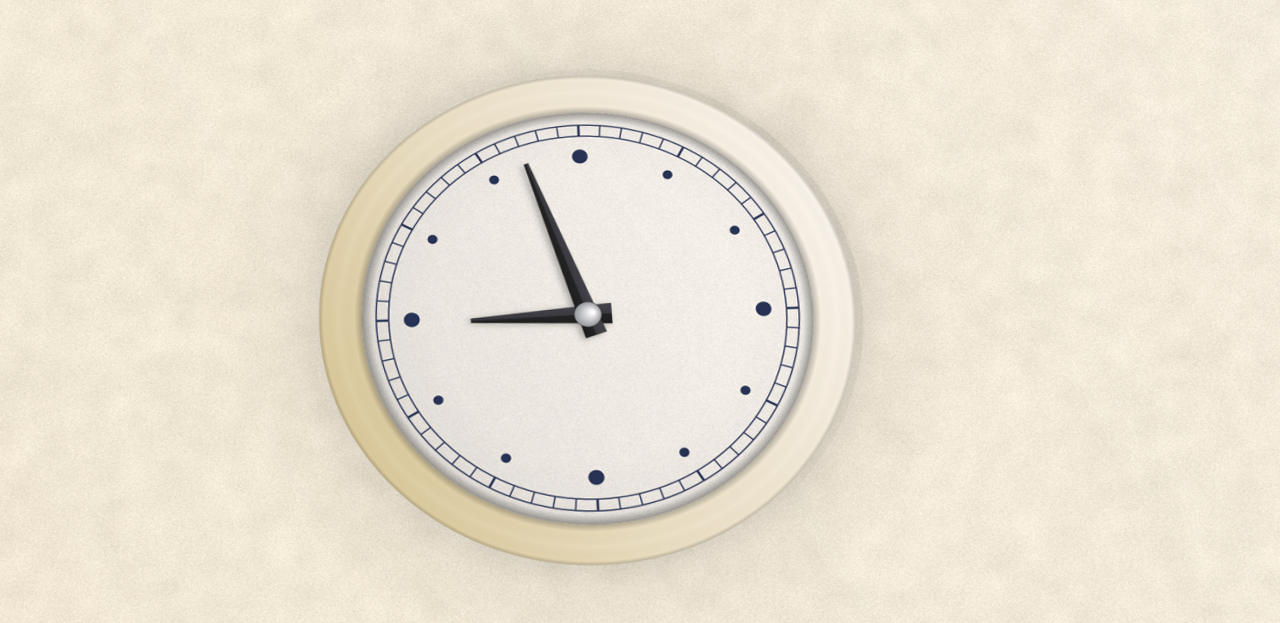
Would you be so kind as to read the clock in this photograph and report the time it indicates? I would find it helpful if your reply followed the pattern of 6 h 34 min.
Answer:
8 h 57 min
